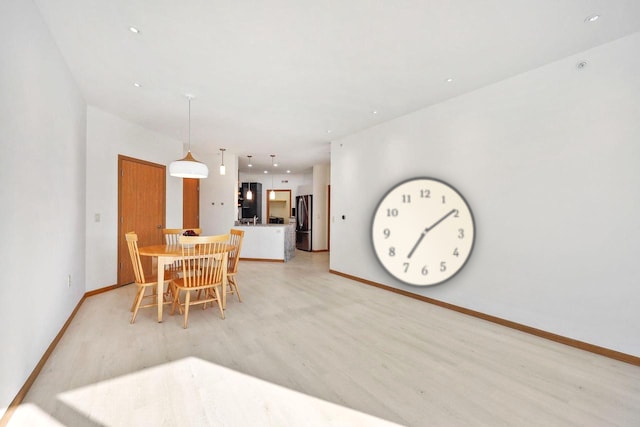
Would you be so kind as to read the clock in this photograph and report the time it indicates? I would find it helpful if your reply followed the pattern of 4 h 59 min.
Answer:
7 h 09 min
